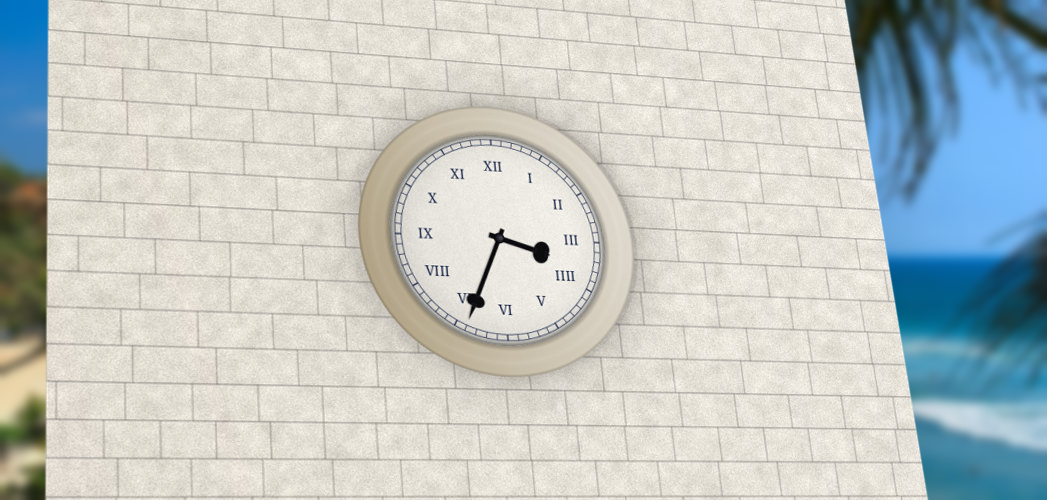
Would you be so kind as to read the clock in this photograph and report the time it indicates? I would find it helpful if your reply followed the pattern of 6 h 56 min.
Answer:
3 h 34 min
